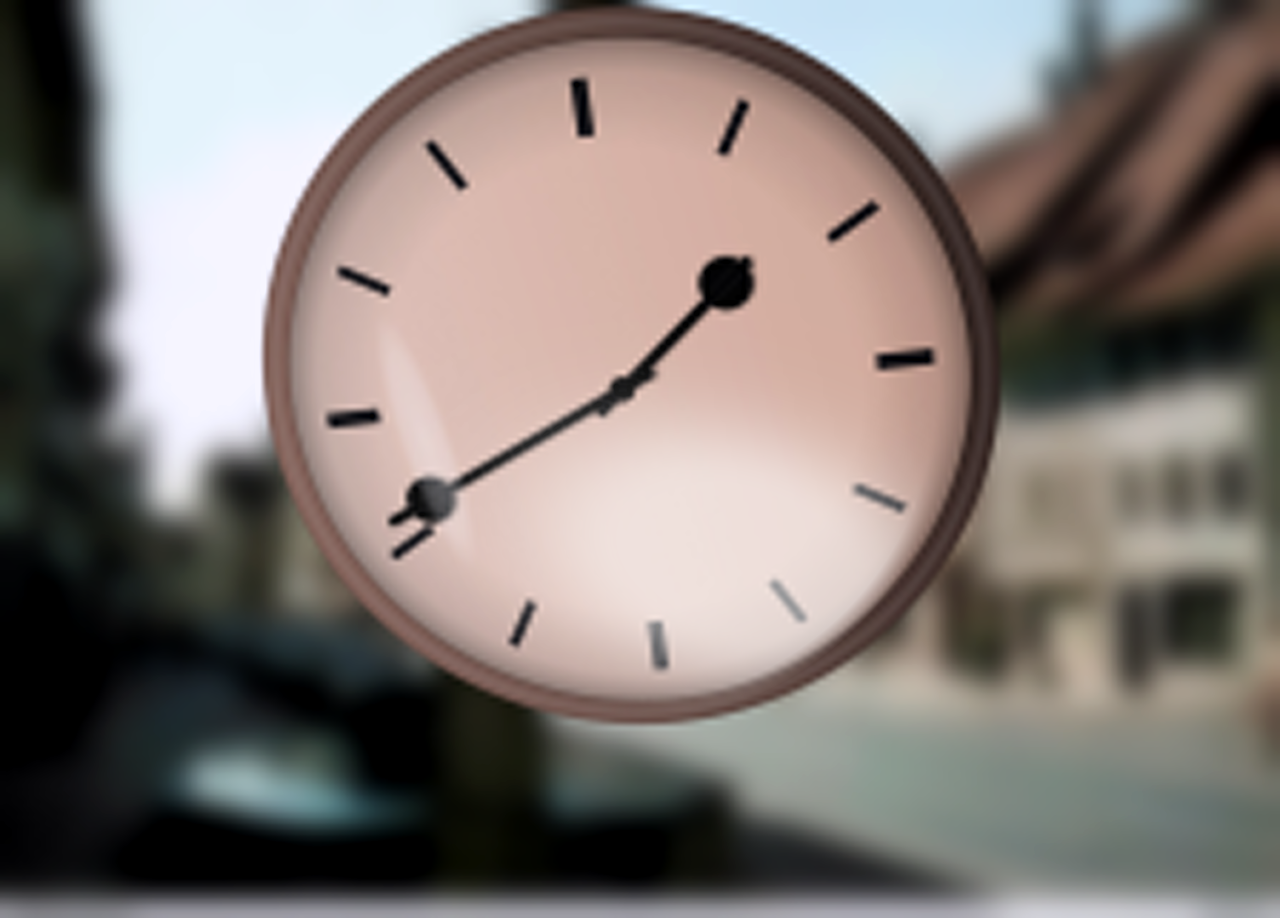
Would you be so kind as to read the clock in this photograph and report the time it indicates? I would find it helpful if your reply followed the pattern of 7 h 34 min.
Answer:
1 h 41 min
